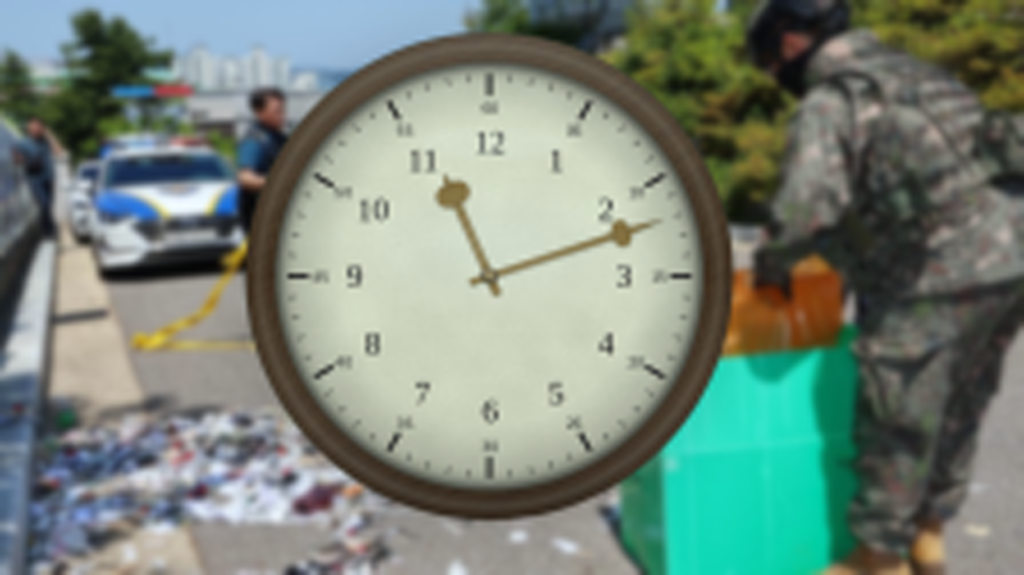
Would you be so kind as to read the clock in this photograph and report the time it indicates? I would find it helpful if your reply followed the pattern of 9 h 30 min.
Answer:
11 h 12 min
